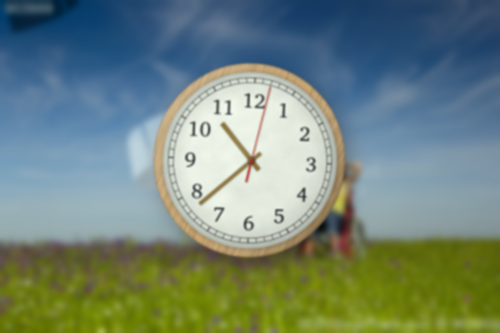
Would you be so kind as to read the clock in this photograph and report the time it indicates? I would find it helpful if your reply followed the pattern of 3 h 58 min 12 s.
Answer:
10 h 38 min 02 s
